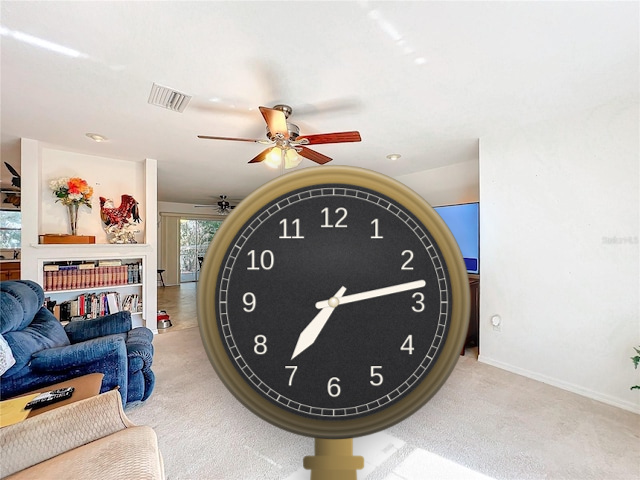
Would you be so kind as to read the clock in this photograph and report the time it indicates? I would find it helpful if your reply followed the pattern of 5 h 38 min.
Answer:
7 h 13 min
